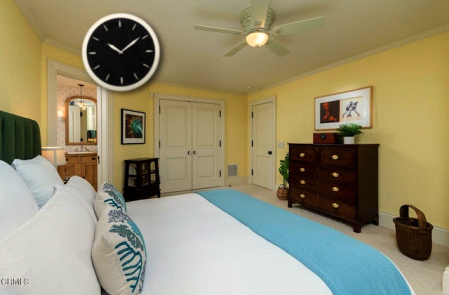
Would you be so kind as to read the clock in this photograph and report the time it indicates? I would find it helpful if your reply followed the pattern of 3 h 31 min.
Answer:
10 h 09 min
